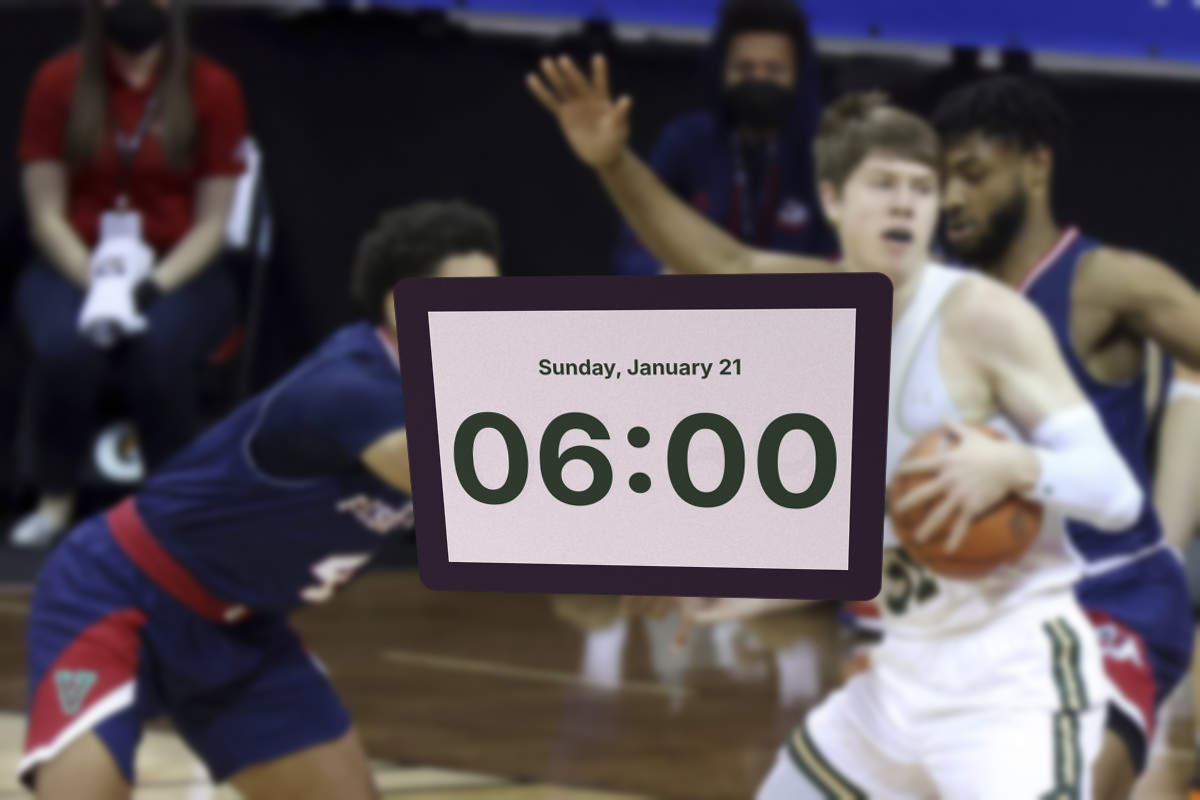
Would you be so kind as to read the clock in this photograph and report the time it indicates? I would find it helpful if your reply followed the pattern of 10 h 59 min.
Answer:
6 h 00 min
